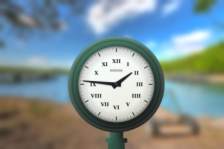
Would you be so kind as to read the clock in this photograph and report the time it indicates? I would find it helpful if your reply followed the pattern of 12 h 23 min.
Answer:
1 h 46 min
